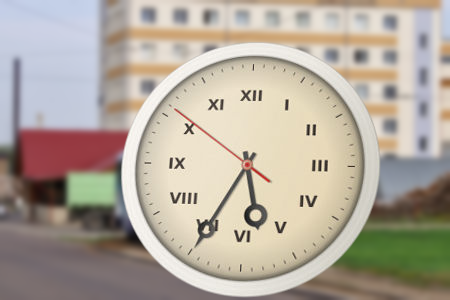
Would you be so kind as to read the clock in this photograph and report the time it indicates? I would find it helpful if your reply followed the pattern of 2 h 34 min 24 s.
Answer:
5 h 34 min 51 s
